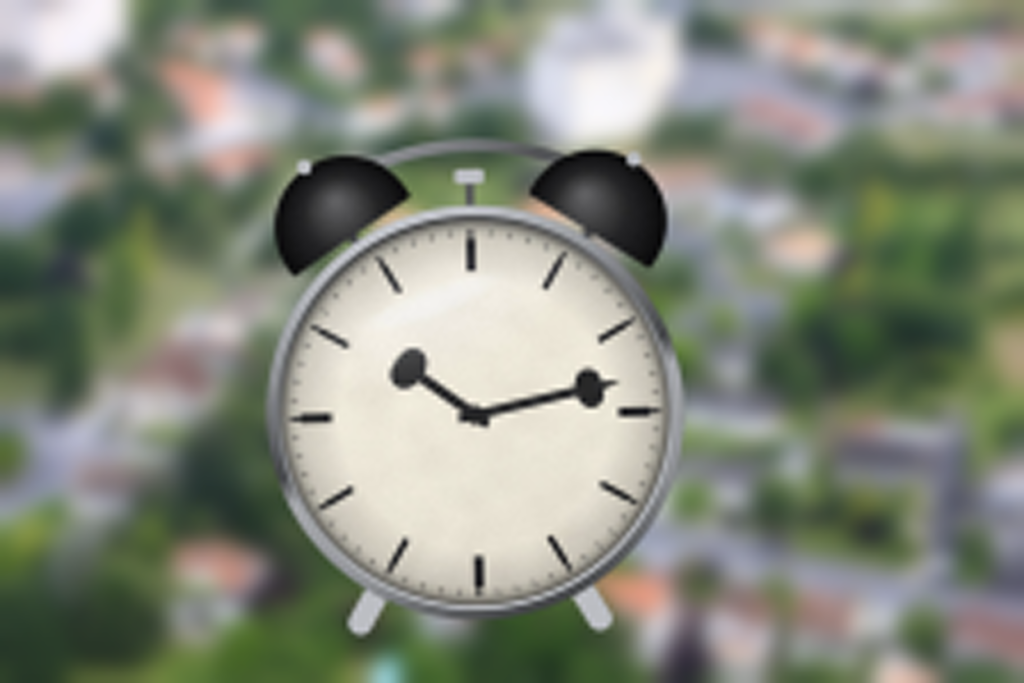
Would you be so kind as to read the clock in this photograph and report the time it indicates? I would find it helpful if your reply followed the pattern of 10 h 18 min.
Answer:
10 h 13 min
